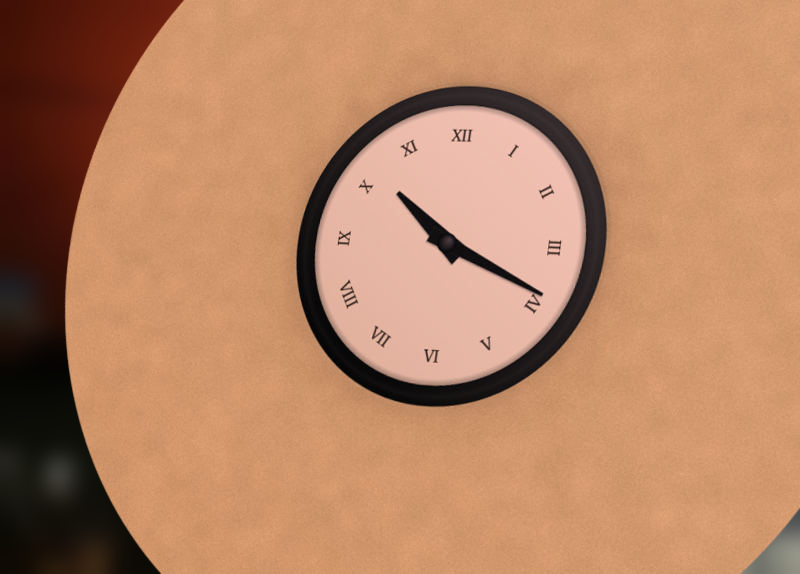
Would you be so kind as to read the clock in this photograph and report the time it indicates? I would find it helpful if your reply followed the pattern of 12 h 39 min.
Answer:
10 h 19 min
